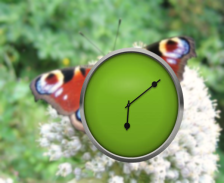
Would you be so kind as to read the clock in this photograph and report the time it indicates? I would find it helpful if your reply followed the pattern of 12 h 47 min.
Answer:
6 h 09 min
